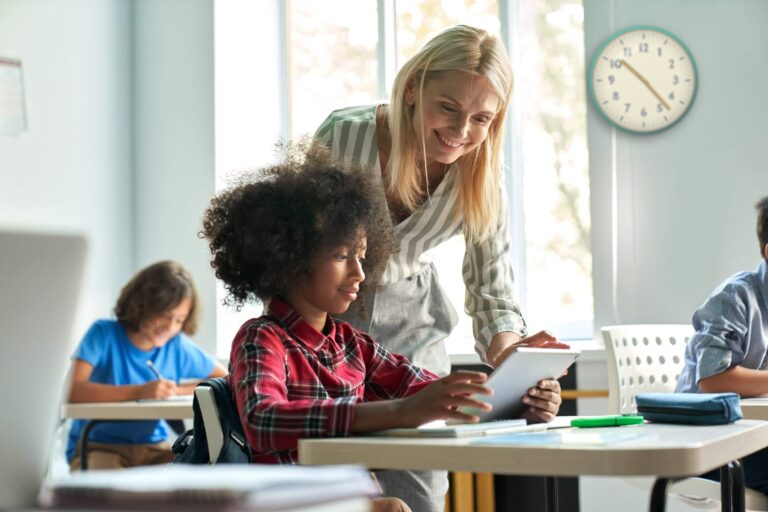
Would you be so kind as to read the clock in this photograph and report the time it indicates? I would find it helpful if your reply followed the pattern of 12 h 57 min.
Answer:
10 h 23 min
